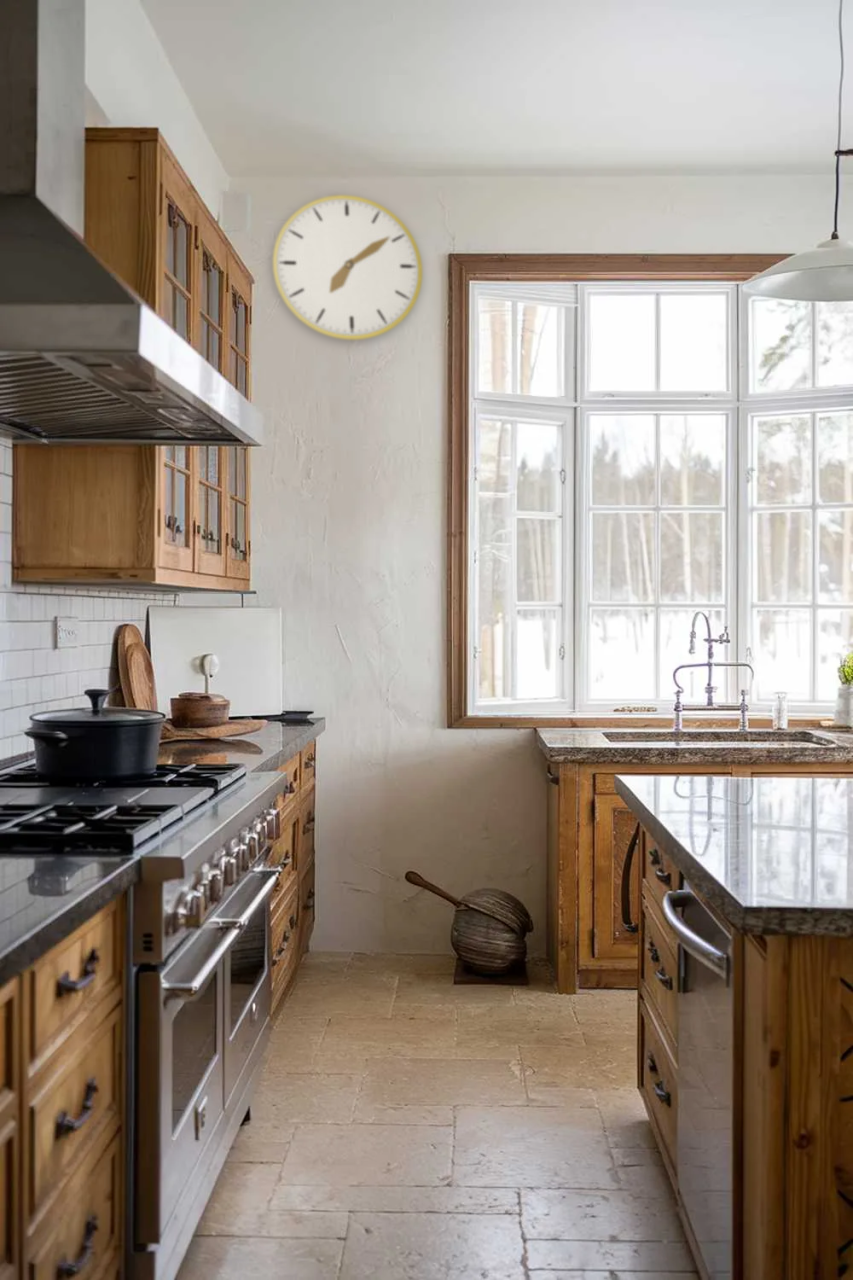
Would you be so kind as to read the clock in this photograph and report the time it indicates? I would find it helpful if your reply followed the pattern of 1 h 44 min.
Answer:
7 h 09 min
